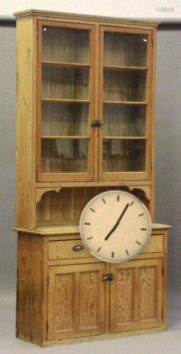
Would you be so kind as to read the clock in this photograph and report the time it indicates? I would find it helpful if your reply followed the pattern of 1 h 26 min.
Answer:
7 h 04 min
